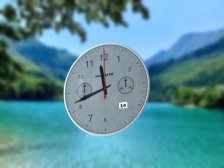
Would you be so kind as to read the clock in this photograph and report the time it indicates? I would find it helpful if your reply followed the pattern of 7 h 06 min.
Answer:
11 h 42 min
